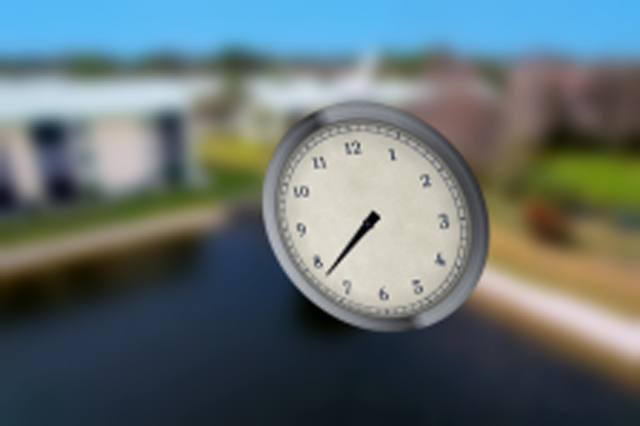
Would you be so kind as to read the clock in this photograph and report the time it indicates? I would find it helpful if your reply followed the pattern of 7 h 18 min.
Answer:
7 h 38 min
